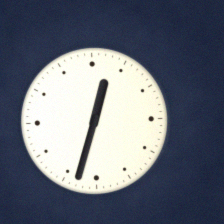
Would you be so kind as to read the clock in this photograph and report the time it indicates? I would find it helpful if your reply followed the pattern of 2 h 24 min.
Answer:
12 h 33 min
